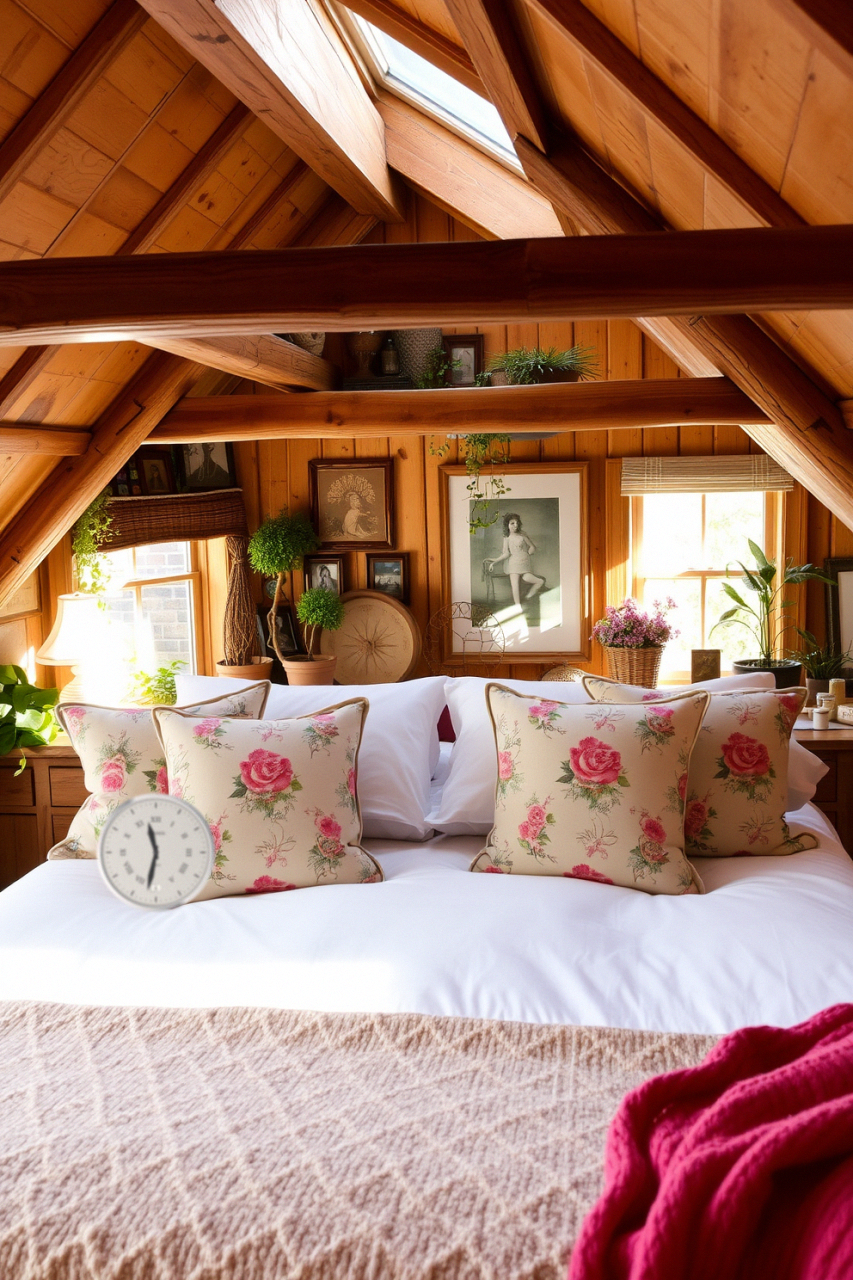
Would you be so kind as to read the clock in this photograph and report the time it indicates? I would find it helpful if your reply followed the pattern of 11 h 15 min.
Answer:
11 h 32 min
